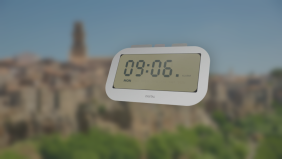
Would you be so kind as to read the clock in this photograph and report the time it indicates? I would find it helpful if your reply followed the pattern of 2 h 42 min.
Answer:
9 h 06 min
